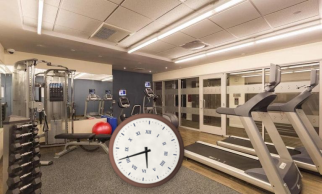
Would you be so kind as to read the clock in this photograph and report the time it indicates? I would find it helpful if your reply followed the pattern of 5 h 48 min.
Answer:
5 h 41 min
